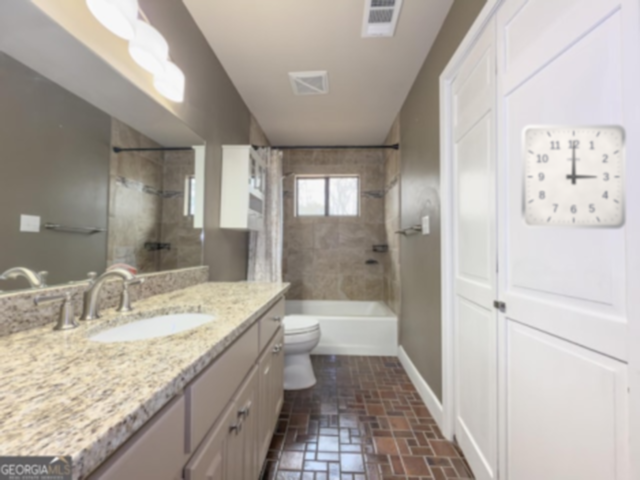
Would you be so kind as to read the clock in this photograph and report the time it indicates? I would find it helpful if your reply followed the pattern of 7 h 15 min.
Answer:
3 h 00 min
